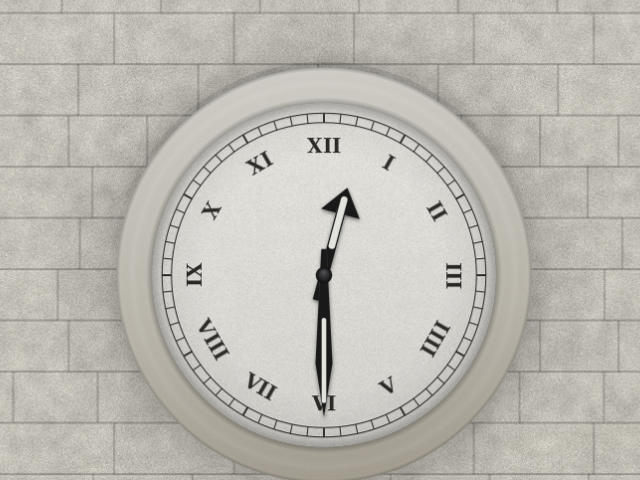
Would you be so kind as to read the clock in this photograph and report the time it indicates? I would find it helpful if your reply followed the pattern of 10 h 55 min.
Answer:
12 h 30 min
